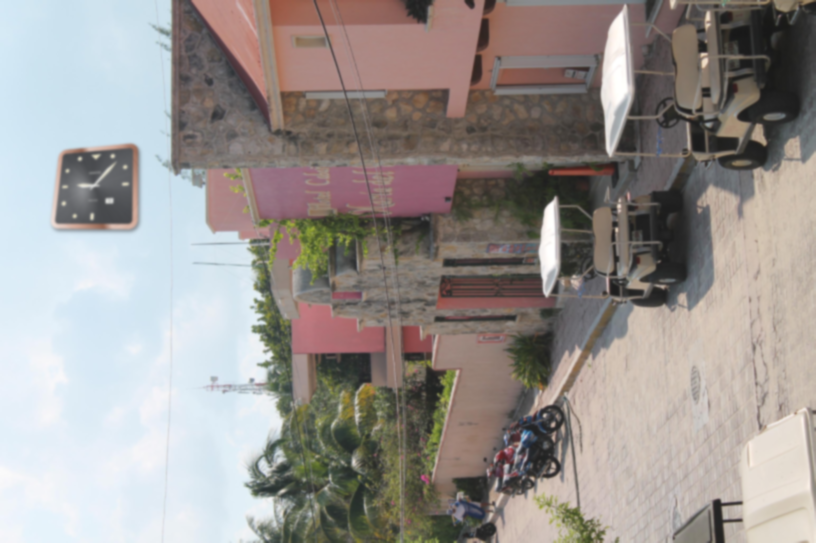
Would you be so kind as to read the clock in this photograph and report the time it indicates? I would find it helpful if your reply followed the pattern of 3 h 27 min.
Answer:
9 h 07 min
